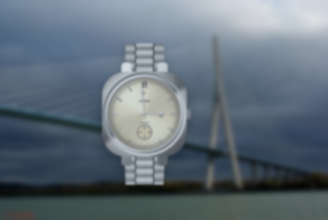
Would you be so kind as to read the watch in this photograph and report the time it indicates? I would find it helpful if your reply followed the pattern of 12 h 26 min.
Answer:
2 h 59 min
